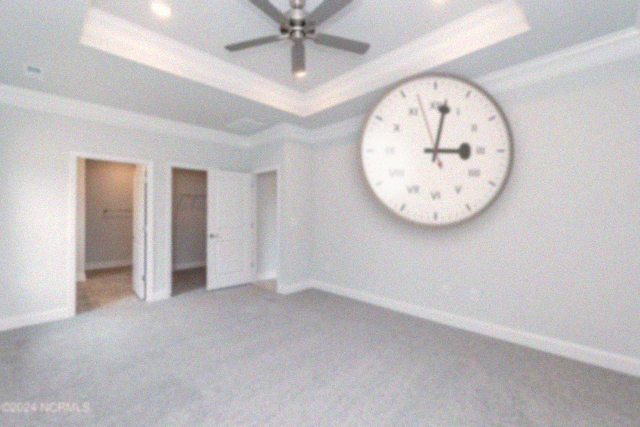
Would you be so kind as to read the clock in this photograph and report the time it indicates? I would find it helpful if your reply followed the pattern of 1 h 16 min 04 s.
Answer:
3 h 01 min 57 s
